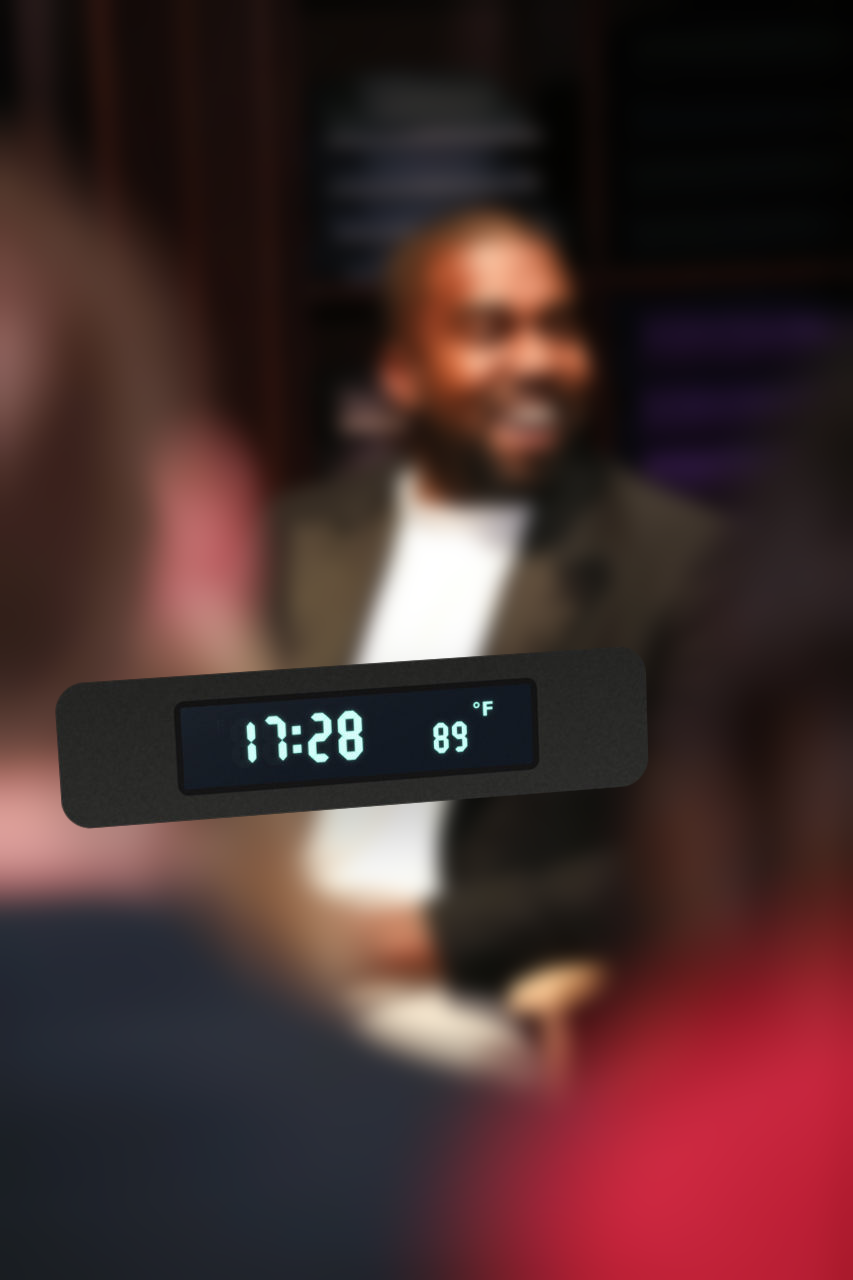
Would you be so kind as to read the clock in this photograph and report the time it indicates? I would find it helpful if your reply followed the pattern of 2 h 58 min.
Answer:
17 h 28 min
